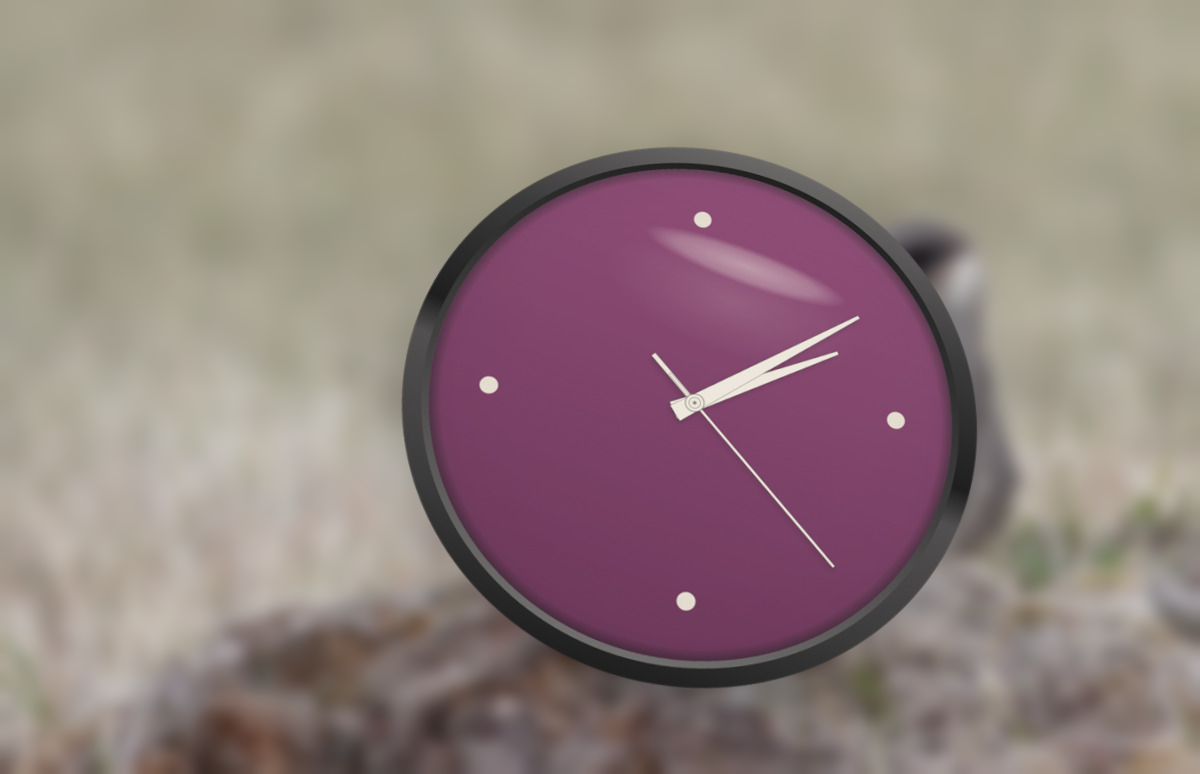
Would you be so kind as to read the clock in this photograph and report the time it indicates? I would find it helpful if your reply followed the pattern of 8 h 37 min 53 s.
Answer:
2 h 09 min 23 s
